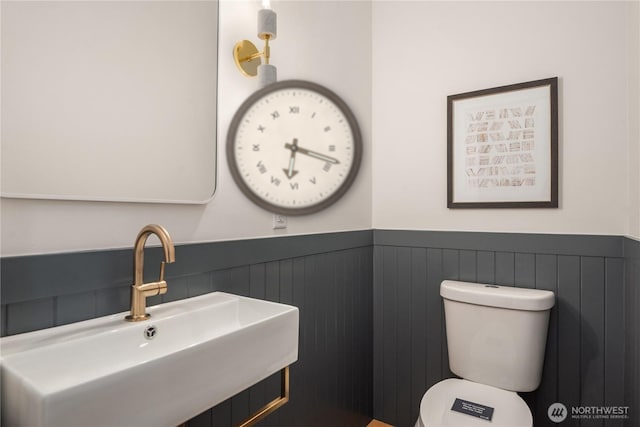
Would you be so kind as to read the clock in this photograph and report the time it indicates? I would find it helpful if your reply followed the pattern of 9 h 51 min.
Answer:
6 h 18 min
